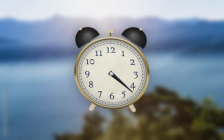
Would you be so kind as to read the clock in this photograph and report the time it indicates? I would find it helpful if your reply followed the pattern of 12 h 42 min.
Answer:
4 h 22 min
